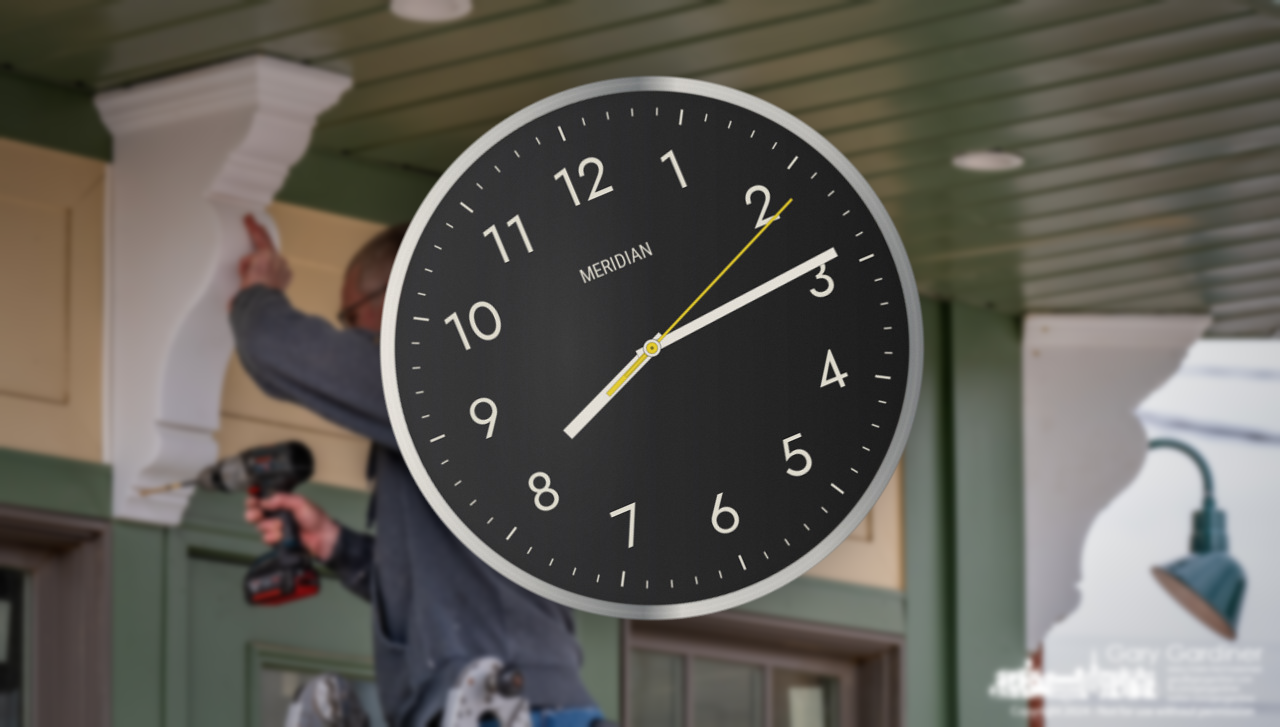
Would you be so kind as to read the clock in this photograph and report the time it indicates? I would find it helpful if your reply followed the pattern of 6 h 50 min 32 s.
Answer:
8 h 14 min 11 s
